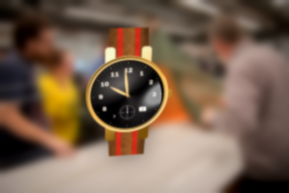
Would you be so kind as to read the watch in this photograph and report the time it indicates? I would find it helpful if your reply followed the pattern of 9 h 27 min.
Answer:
9 h 59 min
